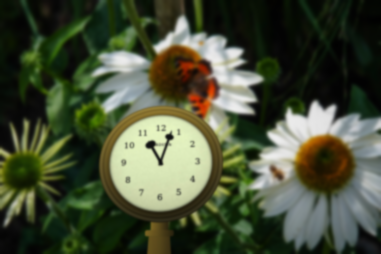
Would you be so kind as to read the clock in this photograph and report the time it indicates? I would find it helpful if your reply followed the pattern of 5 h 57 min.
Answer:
11 h 03 min
